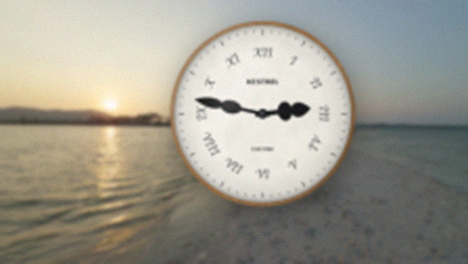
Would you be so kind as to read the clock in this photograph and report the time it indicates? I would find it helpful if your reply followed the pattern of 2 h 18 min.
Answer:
2 h 47 min
